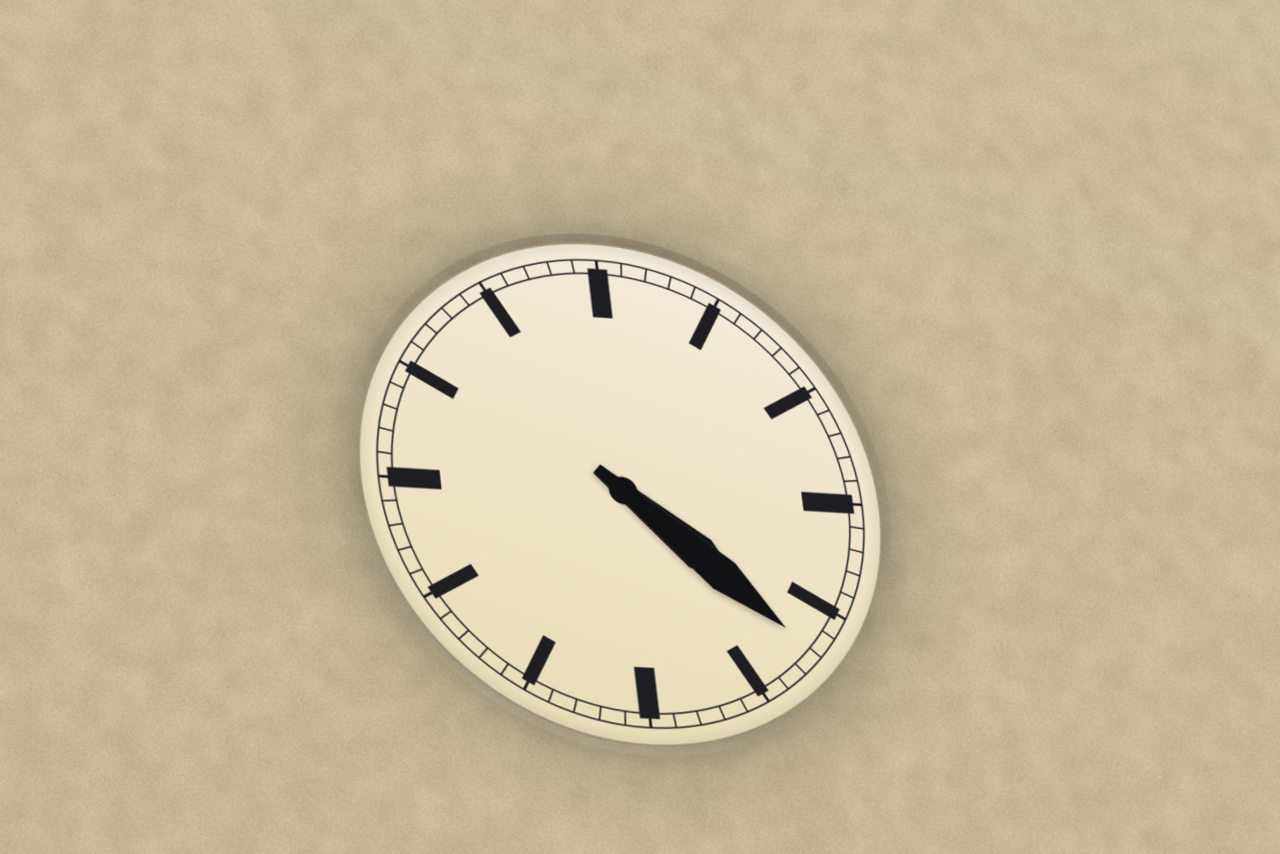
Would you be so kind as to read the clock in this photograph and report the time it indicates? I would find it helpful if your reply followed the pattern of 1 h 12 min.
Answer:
4 h 22 min
